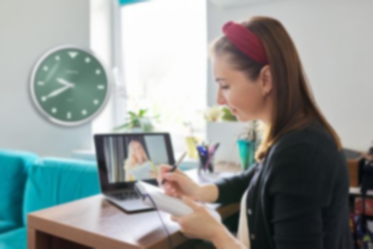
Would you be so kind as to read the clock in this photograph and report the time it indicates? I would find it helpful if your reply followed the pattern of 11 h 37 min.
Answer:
9 h 40 min
